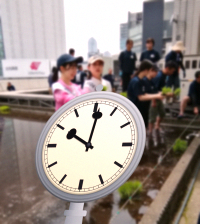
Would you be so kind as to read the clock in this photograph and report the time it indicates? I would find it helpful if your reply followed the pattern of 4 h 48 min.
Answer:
10 h 01 min
